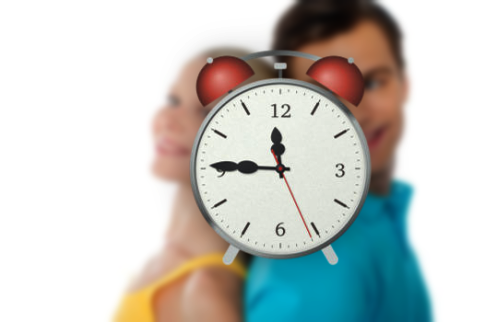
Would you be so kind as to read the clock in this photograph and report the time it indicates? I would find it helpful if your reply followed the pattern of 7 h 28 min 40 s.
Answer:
11 h 45 min 26 s
